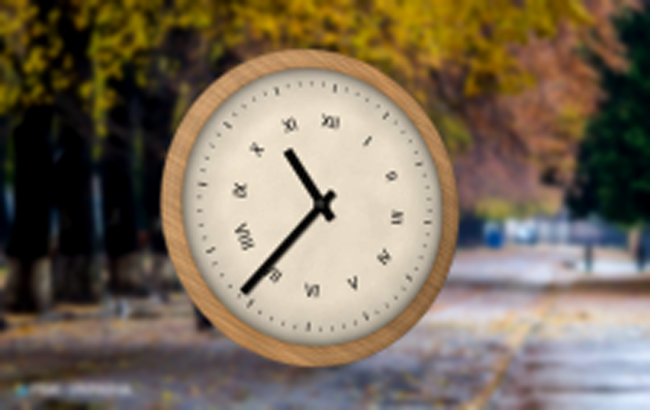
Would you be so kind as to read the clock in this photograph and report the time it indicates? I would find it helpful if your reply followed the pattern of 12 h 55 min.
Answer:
10 h 36 min
